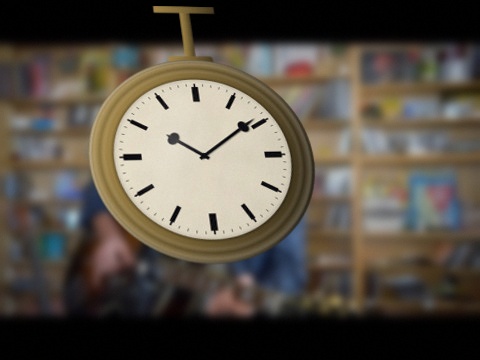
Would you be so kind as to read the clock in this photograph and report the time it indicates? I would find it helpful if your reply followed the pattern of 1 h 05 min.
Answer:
10 h 09 min
